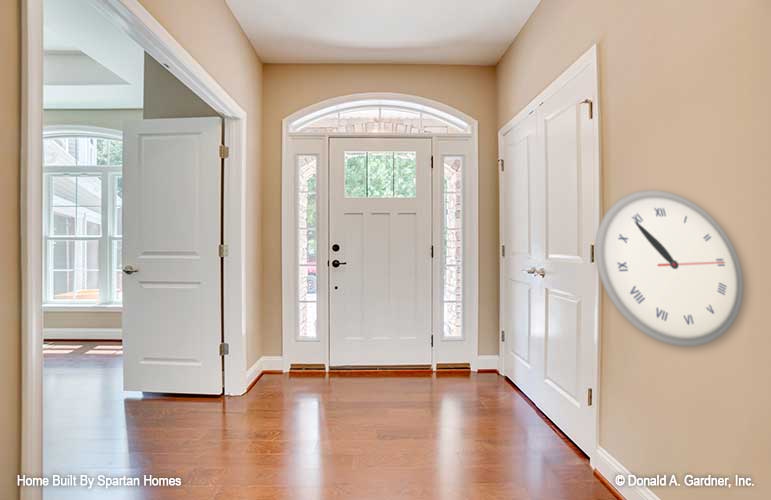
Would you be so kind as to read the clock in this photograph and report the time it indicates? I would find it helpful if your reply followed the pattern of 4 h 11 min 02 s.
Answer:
10 h 54 min 15 s
